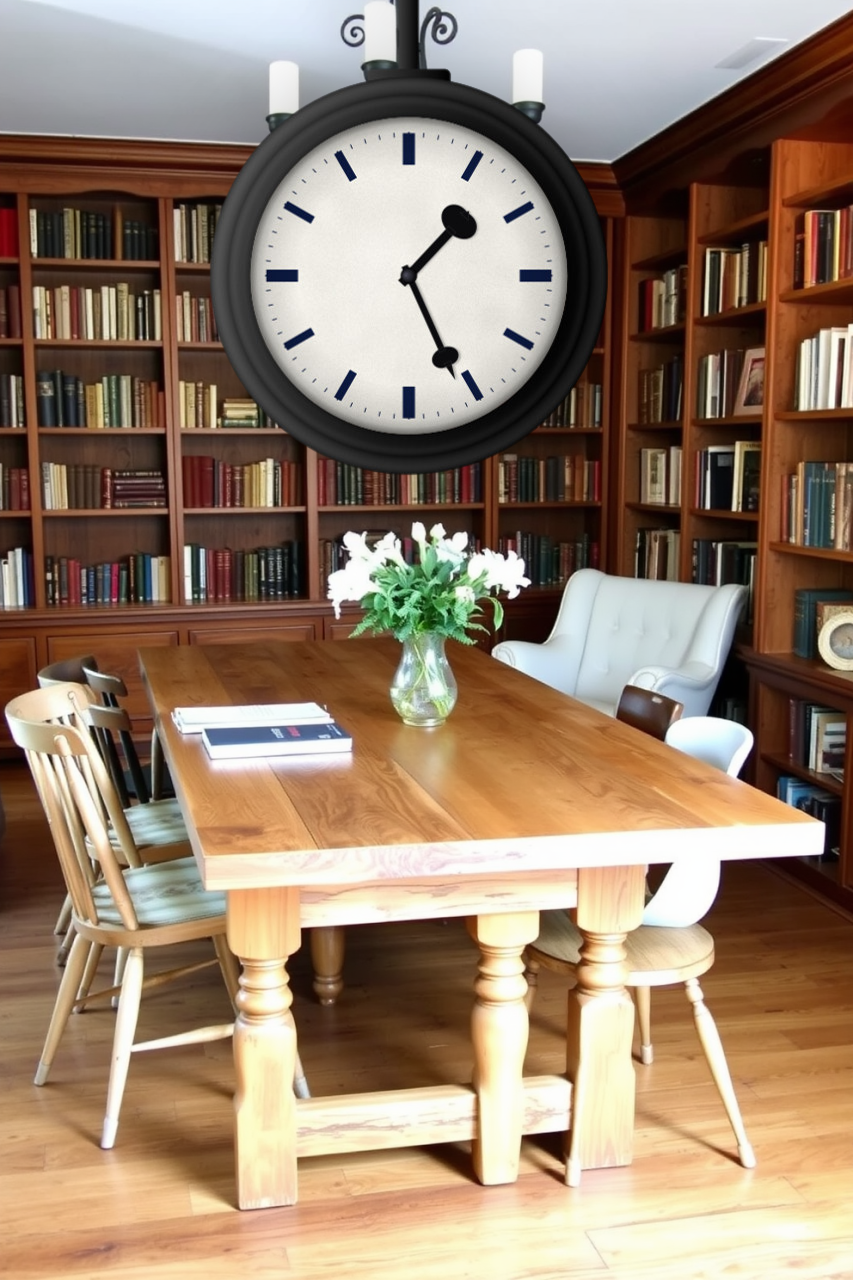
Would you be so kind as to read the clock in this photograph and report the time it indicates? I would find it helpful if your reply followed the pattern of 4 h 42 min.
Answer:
1 h 26 min
